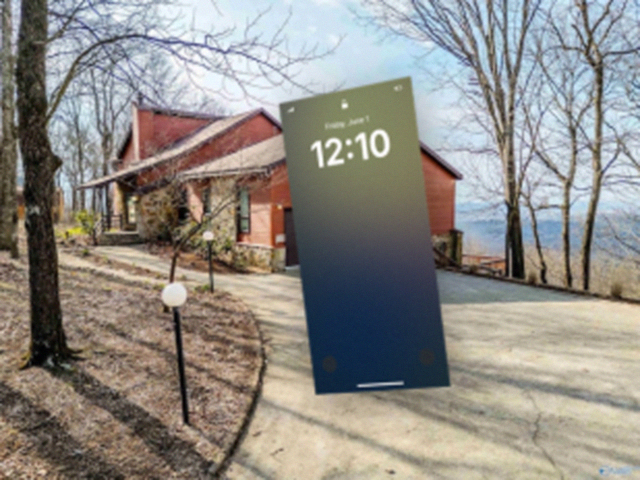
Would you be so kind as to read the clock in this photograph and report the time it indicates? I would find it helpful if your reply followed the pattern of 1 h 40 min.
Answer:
12 h 10 min
